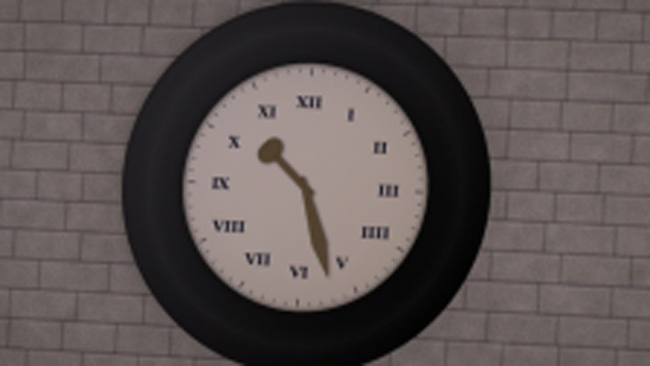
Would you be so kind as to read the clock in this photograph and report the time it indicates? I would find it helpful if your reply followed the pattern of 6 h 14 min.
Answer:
10 h 27 min
